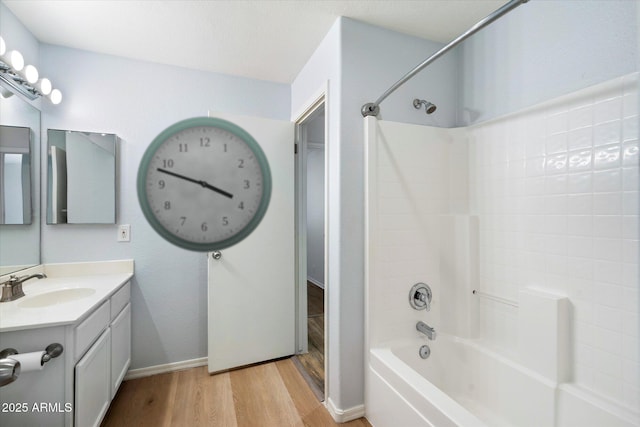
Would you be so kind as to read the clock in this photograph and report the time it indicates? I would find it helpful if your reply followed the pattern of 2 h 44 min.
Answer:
3 h 48 min
